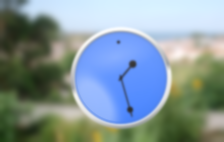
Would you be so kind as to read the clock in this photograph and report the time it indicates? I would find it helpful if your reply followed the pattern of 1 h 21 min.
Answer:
1 h 28 min
